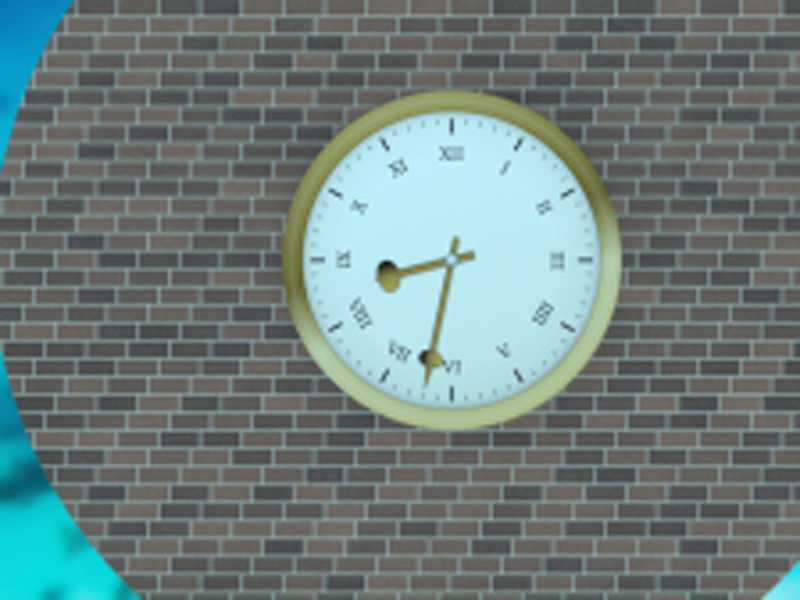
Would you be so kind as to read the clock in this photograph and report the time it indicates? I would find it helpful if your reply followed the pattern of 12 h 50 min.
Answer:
8 h 32 min
